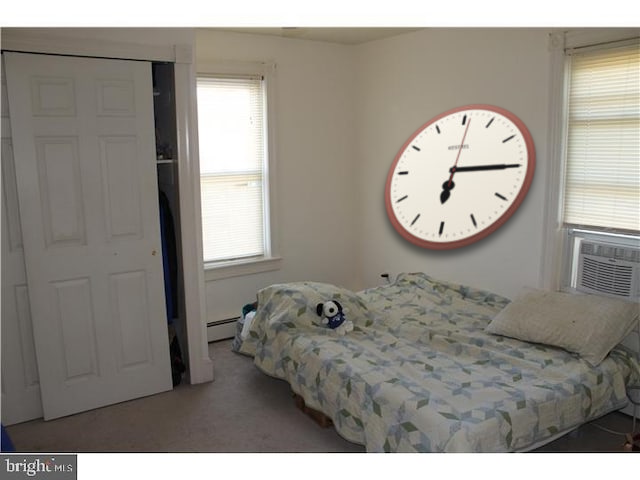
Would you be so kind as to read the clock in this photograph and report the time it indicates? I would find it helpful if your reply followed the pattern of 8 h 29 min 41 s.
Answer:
6 h 15 min 01 s
